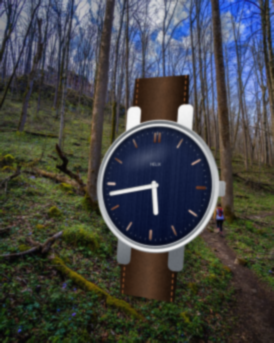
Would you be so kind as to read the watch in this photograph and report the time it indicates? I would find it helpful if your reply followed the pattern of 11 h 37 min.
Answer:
5 h 43 min
